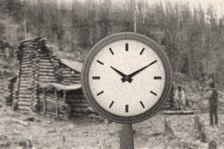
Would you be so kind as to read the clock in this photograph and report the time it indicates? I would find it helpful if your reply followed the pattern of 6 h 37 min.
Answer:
10 h 10 min
